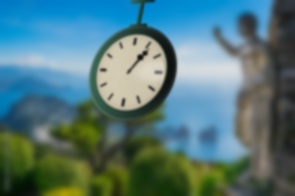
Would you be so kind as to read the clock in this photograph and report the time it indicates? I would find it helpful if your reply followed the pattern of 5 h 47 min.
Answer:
1 h 06 min
